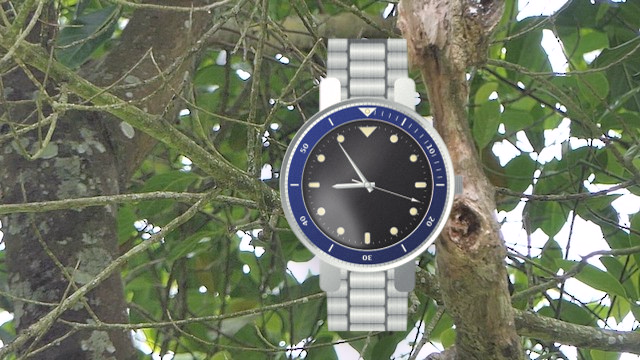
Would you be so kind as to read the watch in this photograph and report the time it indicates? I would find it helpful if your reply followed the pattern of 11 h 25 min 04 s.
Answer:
8 h 54 min 18 s
